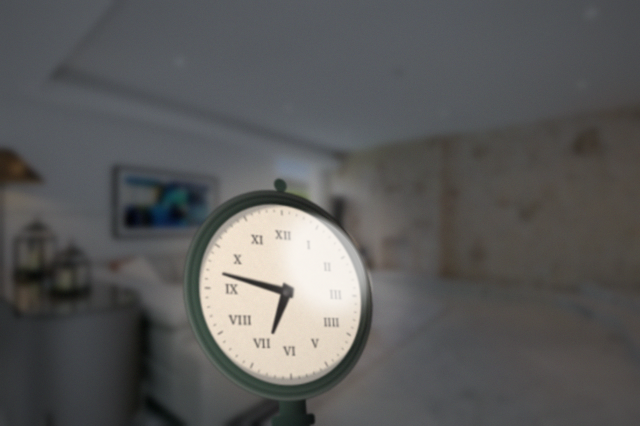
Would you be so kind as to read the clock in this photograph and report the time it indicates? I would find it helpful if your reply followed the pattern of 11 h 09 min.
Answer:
6 h 47 min
